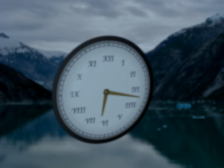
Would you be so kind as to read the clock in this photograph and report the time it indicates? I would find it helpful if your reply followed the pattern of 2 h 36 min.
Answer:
6 h 17 min
